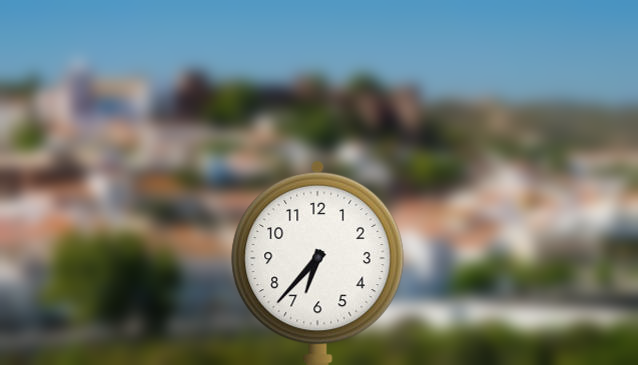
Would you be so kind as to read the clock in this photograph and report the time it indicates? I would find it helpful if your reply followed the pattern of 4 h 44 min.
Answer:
6 h 37 min
